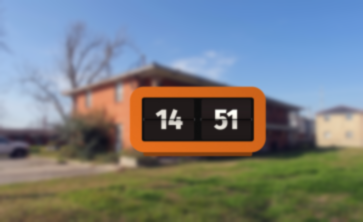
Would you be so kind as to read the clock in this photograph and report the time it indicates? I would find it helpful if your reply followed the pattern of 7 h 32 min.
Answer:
14 h 51 min
